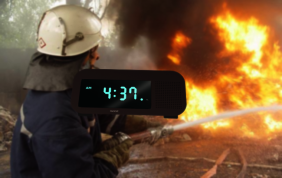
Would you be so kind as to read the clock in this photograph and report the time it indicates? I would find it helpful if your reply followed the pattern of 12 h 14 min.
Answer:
4 h 37 min
